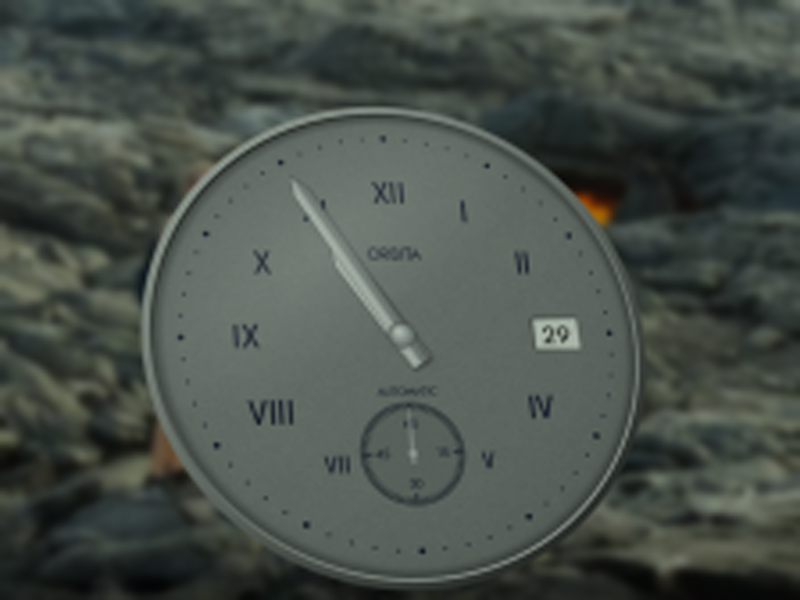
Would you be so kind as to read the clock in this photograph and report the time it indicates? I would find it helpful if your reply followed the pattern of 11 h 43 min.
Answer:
10 h 55 min
